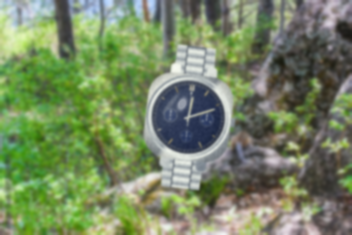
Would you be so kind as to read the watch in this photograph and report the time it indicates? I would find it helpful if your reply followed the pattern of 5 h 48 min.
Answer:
12 h 11 min
